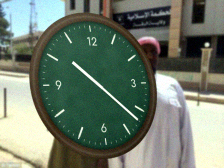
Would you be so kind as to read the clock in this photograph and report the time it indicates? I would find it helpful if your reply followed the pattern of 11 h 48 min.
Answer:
10 h 22 min
